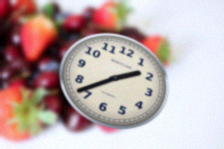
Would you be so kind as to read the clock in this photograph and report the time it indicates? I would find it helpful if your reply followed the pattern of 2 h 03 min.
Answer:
1 h 37 min
